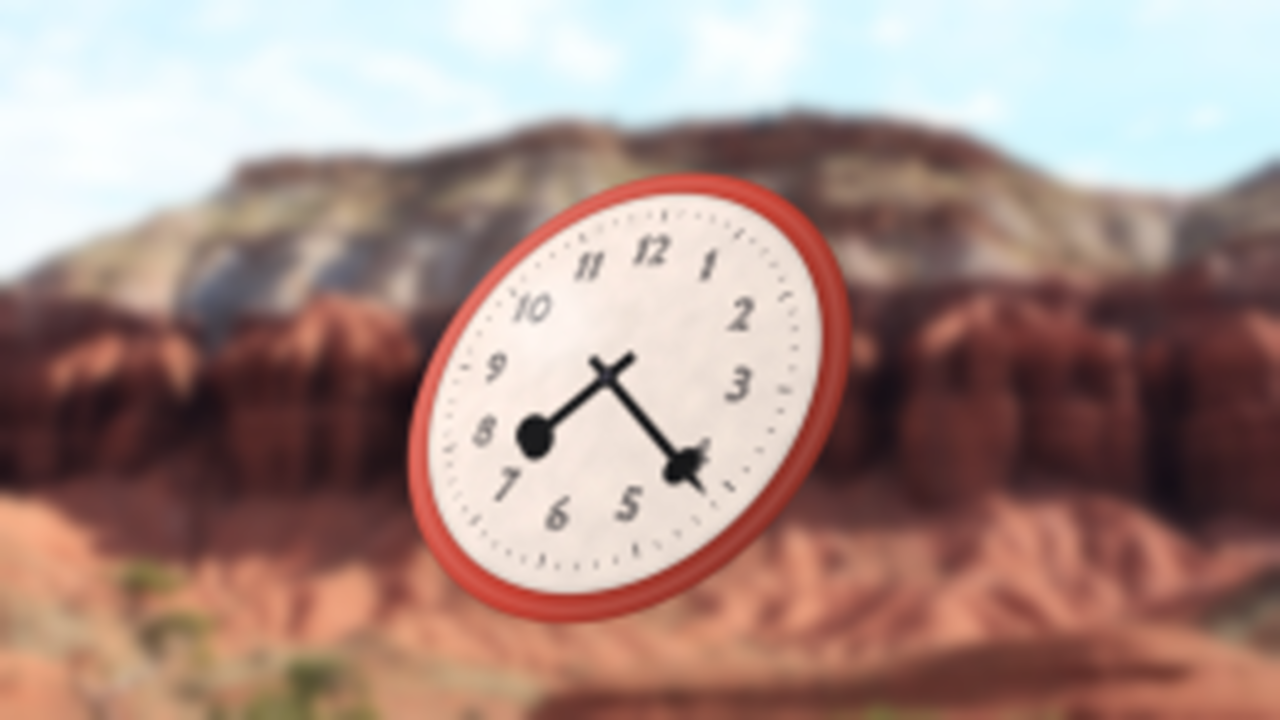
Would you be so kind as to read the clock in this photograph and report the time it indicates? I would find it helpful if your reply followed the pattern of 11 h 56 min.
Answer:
7 h 21 min
